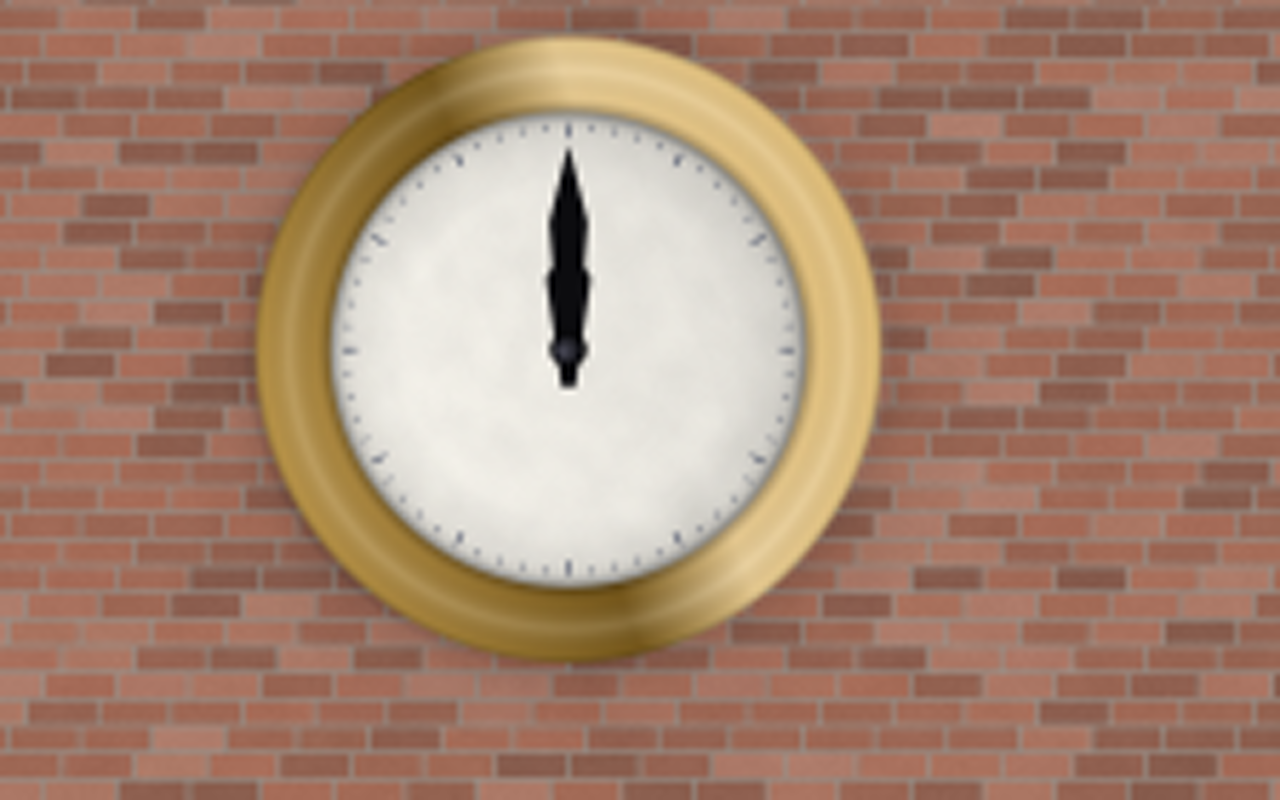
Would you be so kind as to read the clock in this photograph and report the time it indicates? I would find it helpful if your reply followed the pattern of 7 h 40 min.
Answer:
12 h 00 min
